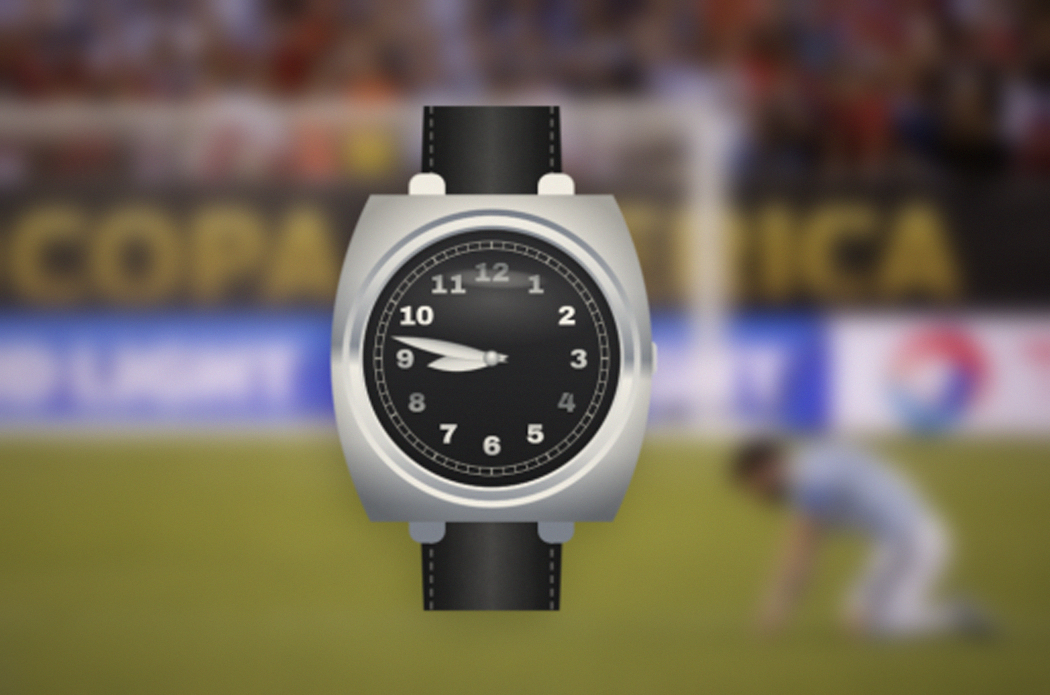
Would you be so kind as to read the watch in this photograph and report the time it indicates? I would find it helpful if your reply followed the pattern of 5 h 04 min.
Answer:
8 h 47 min
